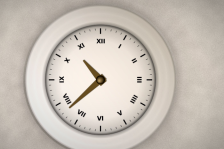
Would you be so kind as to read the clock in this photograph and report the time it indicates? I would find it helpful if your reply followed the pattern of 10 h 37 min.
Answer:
10 h 38 min
